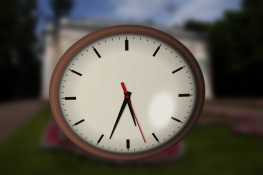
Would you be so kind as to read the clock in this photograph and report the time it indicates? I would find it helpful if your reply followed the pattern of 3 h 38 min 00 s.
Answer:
5 h 33 min 27 s
